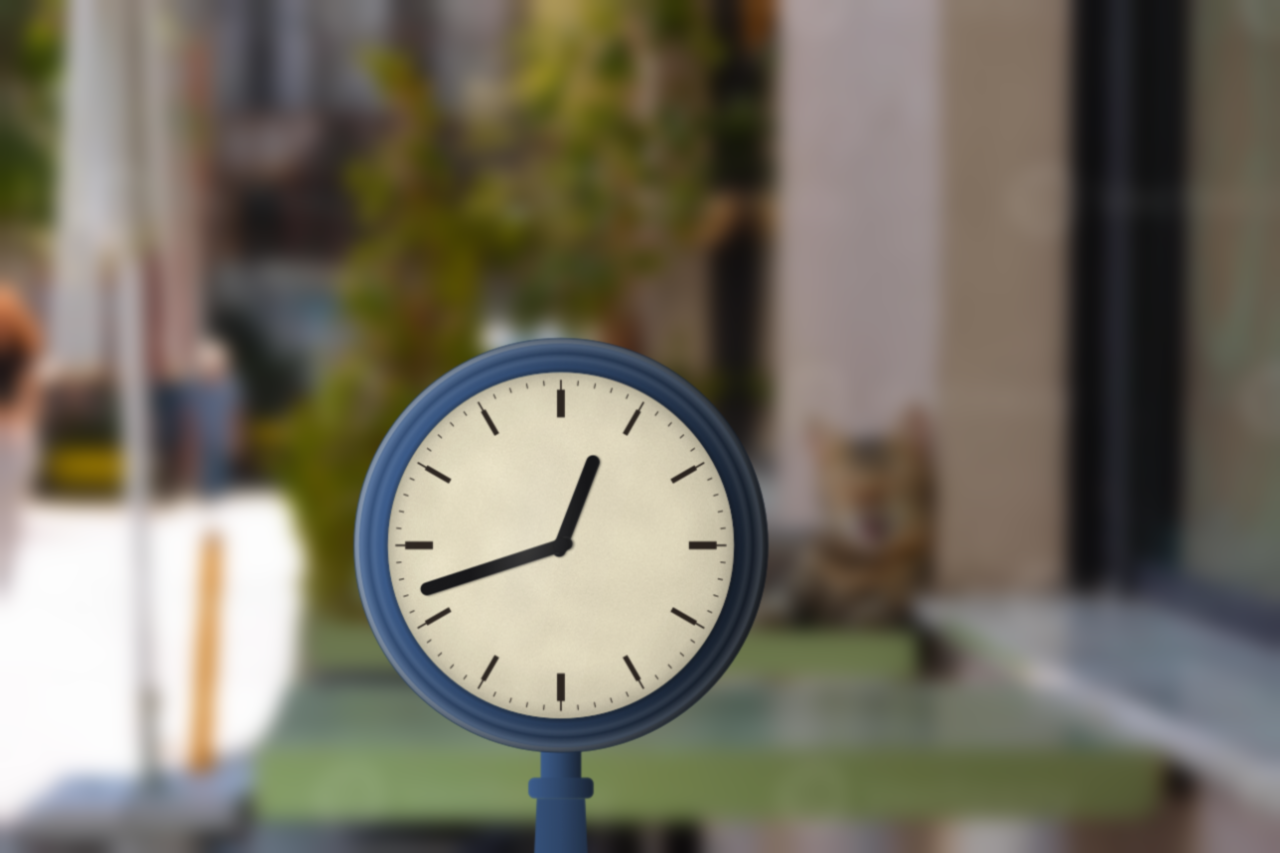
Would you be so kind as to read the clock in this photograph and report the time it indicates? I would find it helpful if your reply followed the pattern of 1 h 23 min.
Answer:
12 h 42 min
